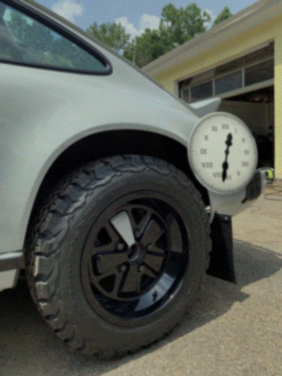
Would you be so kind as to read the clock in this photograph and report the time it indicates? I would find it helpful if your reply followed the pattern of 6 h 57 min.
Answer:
12 h 32 min
